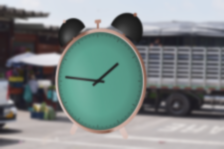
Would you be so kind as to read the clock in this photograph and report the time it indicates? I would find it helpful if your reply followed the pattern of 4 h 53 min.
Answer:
1 h 46 min
